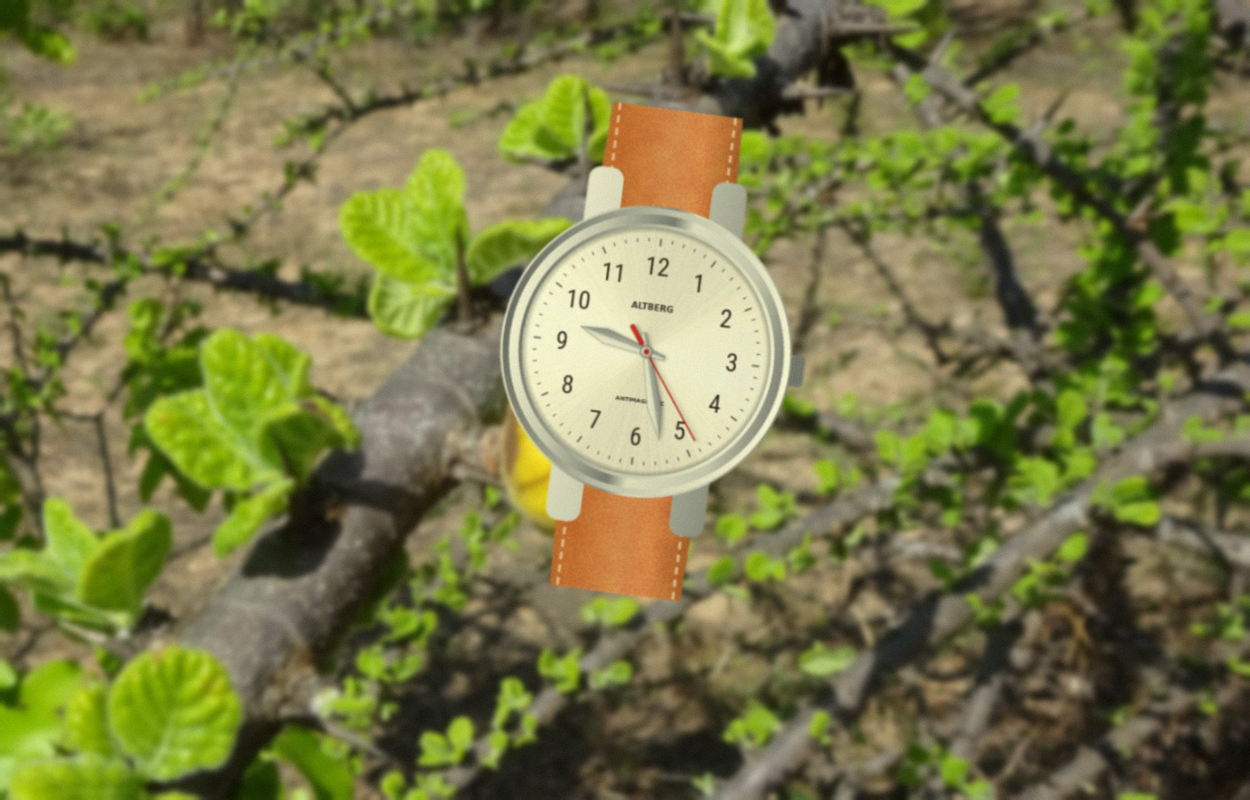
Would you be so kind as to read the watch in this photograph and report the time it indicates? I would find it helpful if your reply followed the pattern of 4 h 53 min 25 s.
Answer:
9 h 27 min 24 s
